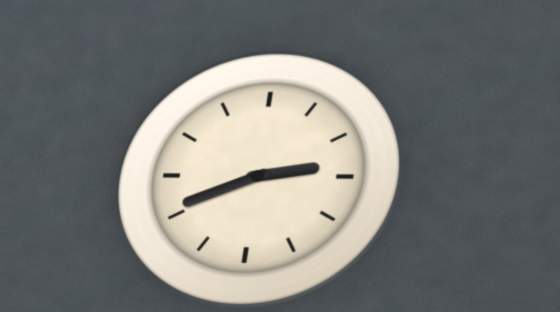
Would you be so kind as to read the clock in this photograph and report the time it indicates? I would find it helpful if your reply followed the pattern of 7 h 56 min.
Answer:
2 h 41 min
